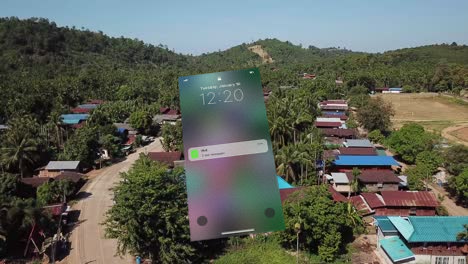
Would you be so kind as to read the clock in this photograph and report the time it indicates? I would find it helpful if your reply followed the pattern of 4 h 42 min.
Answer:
12 h 20 min
